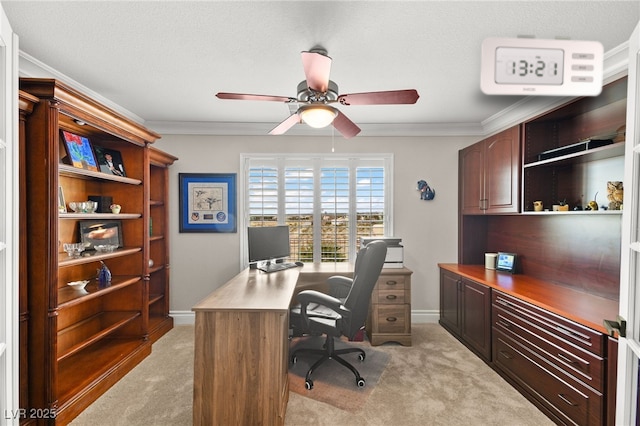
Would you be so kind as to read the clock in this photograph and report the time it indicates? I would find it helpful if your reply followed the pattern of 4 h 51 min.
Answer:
13 h 21 min
